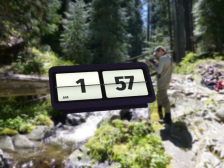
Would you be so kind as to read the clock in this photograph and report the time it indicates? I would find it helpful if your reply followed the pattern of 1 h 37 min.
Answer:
1 h 57 min
